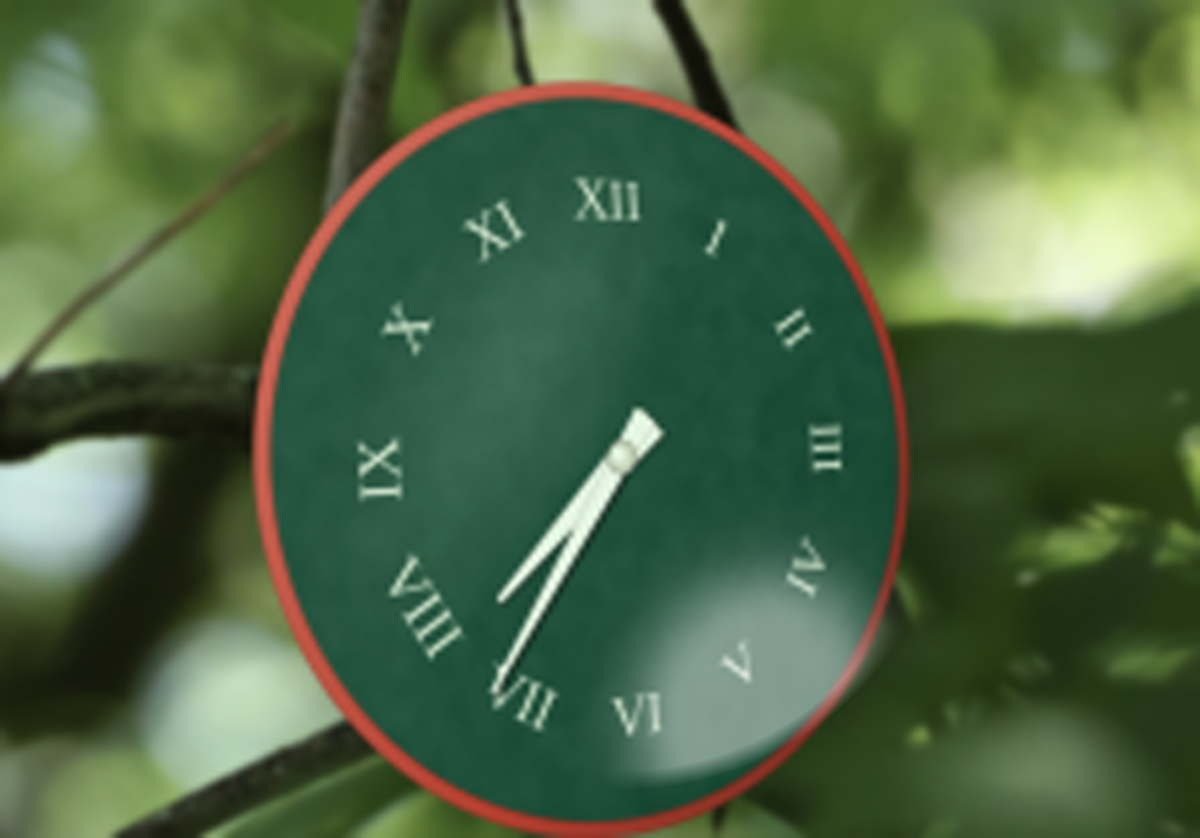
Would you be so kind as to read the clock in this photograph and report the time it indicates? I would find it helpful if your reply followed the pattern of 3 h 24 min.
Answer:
7 h 36 min
